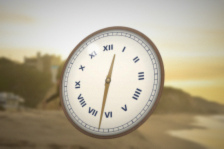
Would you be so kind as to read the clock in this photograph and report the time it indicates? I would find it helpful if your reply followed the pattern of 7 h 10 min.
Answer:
12 h 32 min
